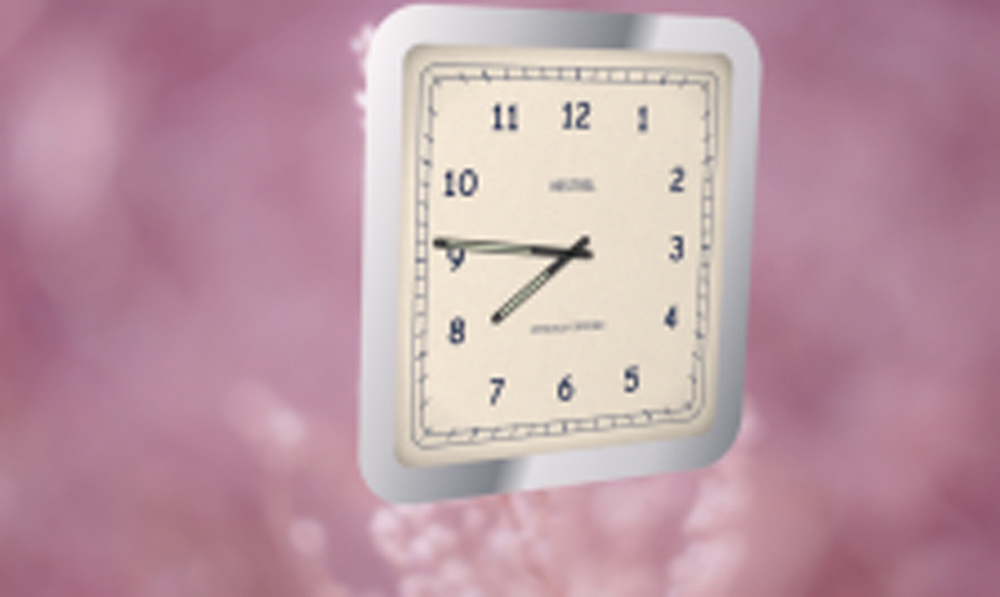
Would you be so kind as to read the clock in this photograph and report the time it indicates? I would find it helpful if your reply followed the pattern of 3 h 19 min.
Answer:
7 h 46 min
